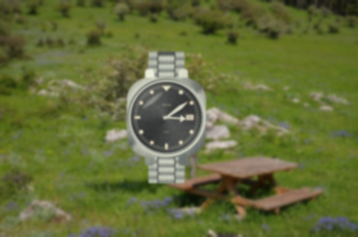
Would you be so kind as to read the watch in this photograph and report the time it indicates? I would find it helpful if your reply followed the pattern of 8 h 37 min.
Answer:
3 h 09 min
